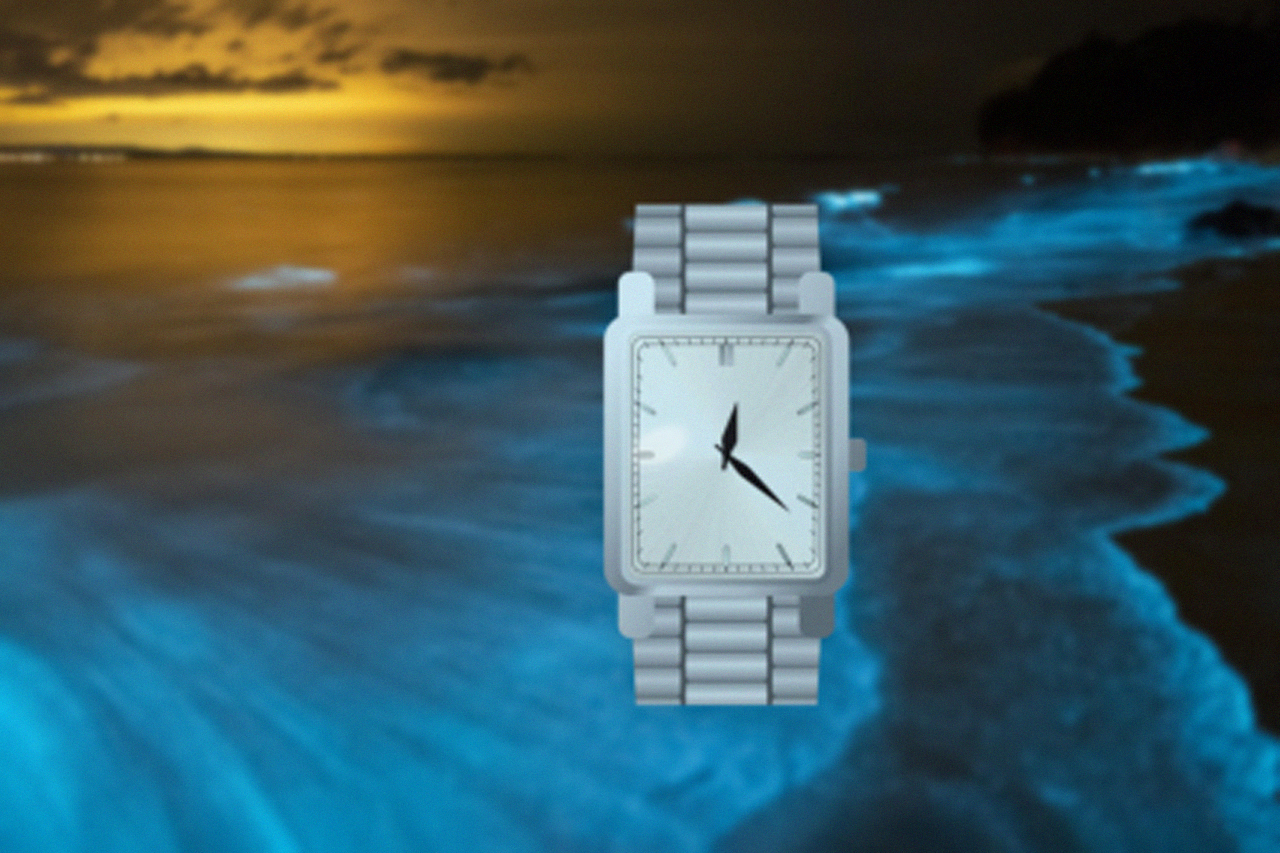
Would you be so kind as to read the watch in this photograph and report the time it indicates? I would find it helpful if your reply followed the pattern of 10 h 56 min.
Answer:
12 h 22 min
